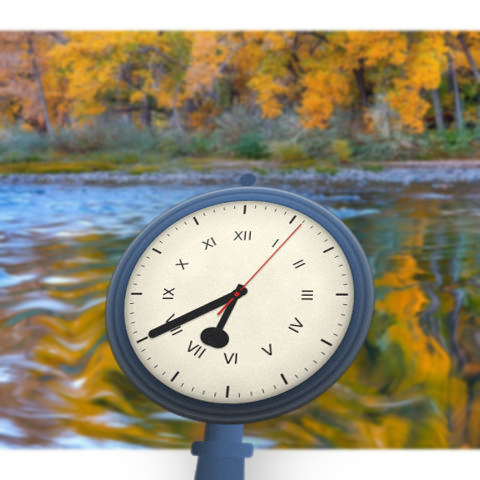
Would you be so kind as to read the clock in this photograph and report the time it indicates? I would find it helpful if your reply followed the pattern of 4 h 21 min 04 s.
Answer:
6 h 40 min 06 s
